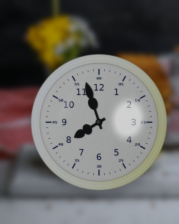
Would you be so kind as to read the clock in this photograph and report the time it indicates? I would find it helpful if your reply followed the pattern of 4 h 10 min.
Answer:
7 h 57 min
